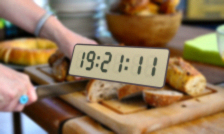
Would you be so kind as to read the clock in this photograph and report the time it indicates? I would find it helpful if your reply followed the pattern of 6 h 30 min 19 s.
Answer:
19 h 21 min 11 s
